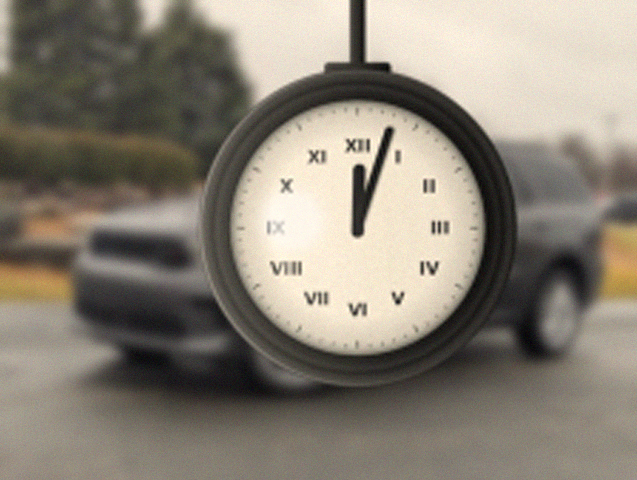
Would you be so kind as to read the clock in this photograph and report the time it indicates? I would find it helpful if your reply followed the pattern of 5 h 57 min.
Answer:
12 h 03 min
